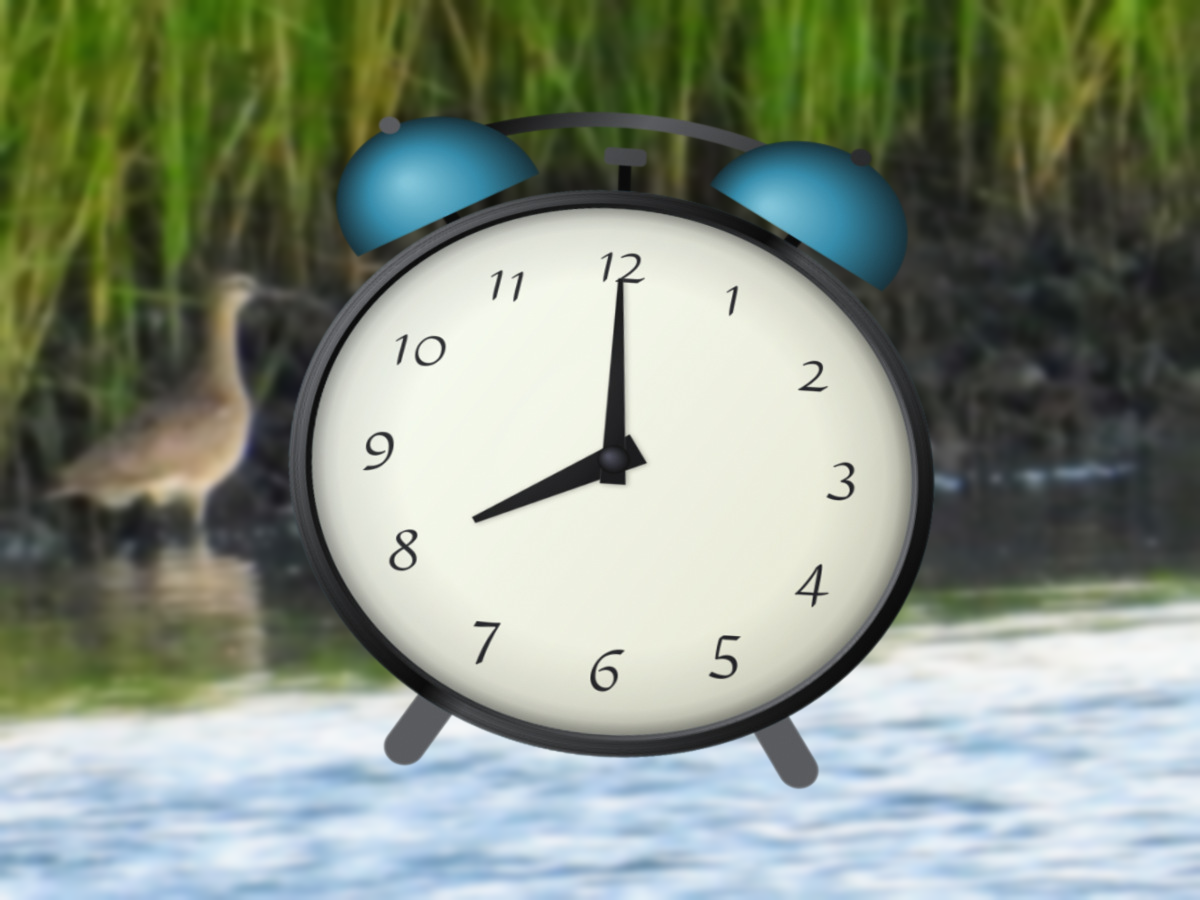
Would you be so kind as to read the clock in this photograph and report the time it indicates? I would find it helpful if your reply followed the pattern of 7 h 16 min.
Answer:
8 h 00 min
